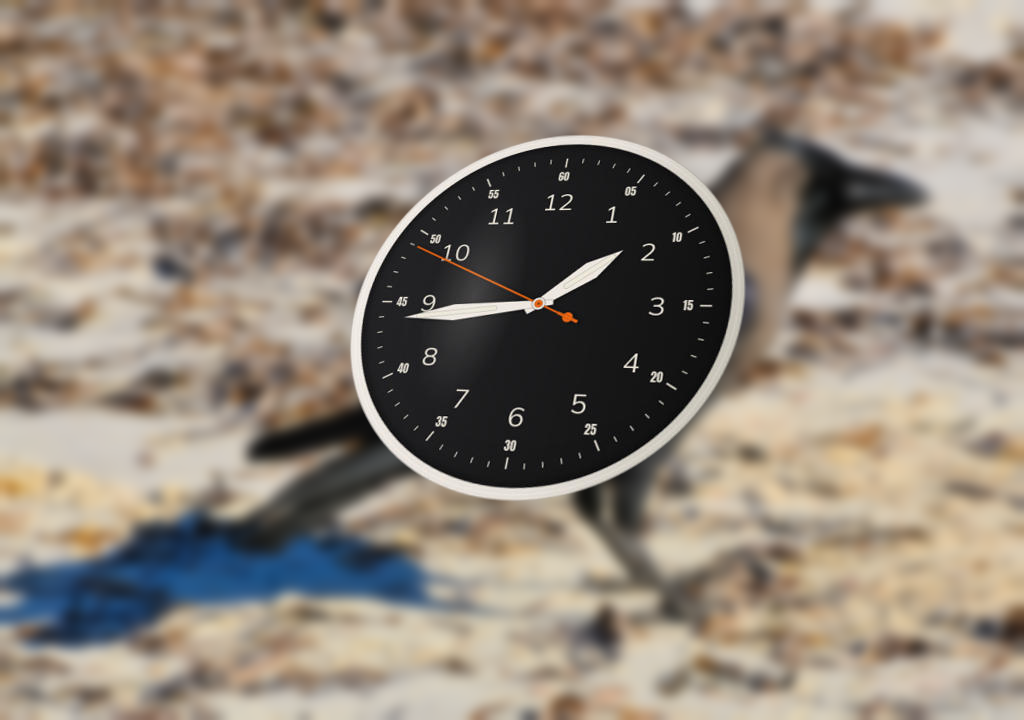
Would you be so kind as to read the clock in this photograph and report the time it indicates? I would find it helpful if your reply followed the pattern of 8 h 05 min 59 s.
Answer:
1 h 43 min 49 s
